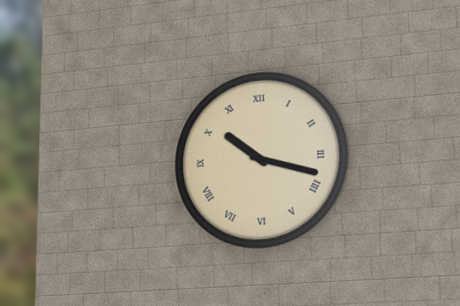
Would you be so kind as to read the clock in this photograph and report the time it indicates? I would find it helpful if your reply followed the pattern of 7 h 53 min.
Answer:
10 h 18 min
